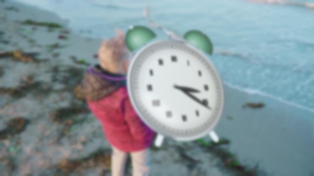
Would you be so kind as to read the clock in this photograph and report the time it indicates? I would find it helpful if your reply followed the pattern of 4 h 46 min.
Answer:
3 h 21 min
